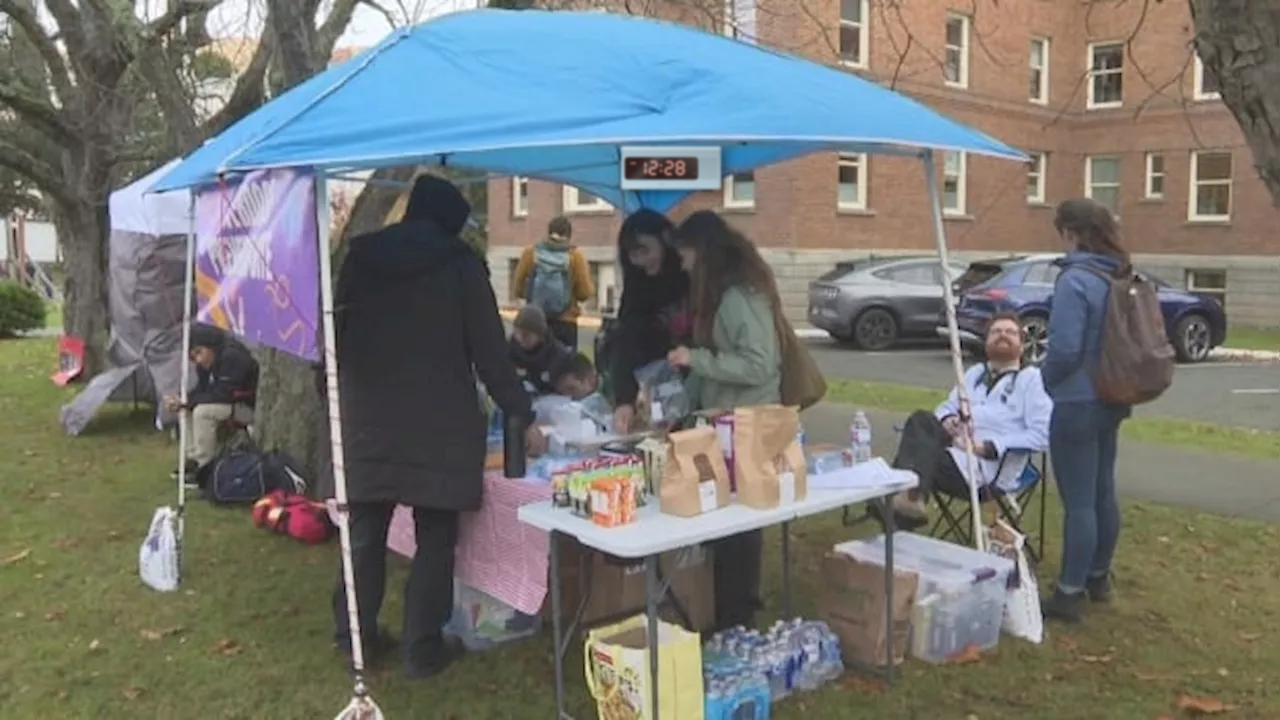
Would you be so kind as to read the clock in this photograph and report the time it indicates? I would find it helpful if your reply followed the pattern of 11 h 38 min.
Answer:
12 h 28 min
